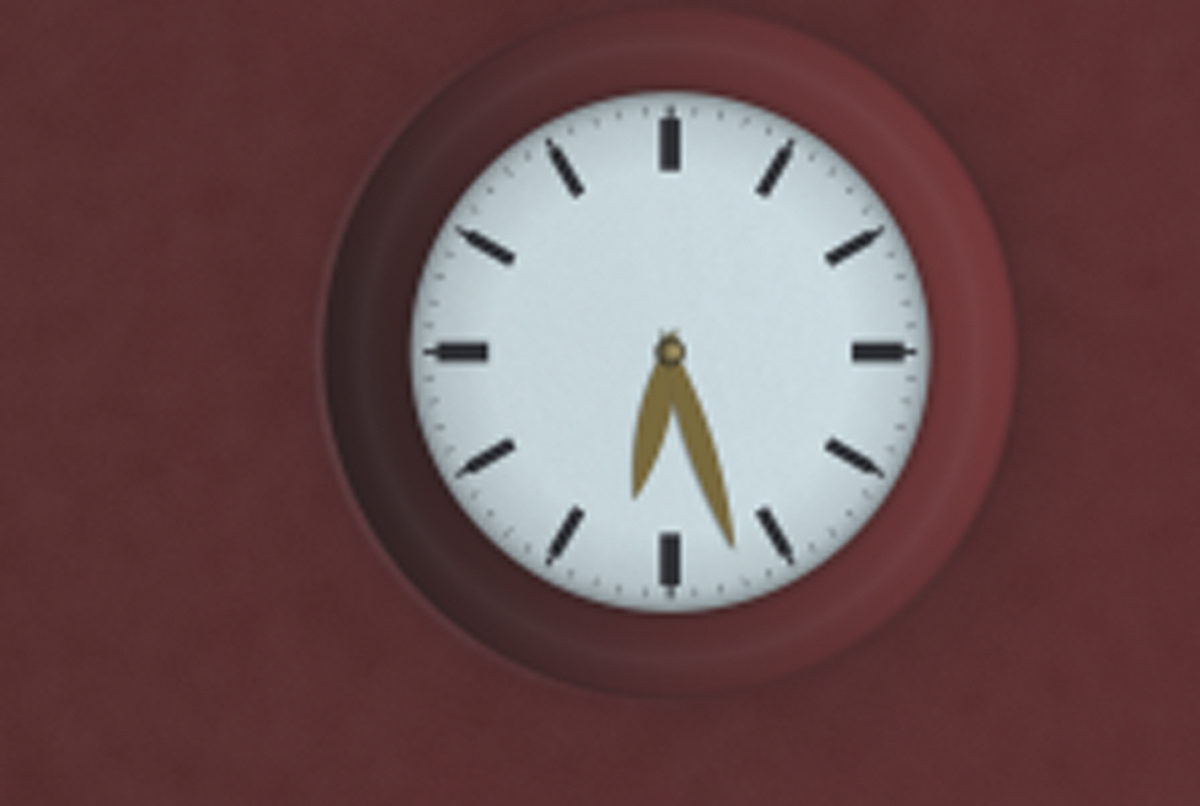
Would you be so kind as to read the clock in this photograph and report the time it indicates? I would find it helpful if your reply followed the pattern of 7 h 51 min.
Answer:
6 h 27 min
